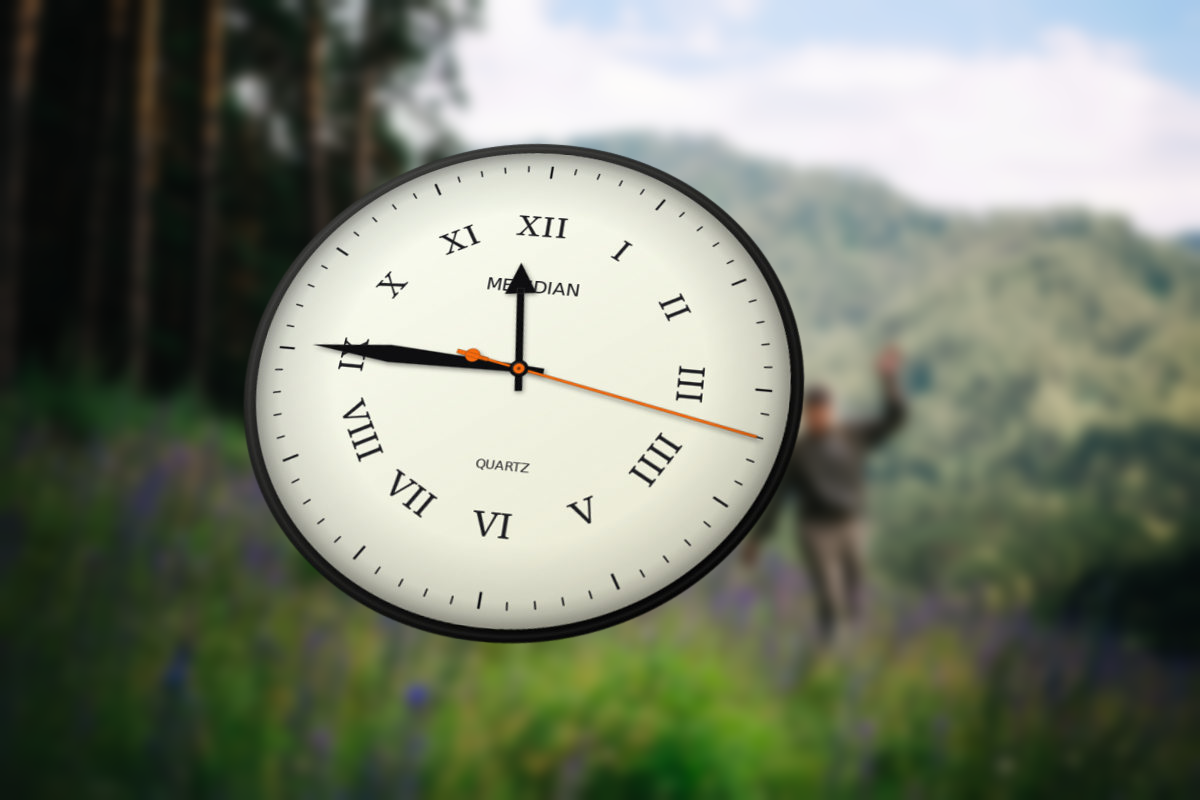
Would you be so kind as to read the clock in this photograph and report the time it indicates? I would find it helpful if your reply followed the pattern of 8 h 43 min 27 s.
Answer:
11 h 45 min 17 s
